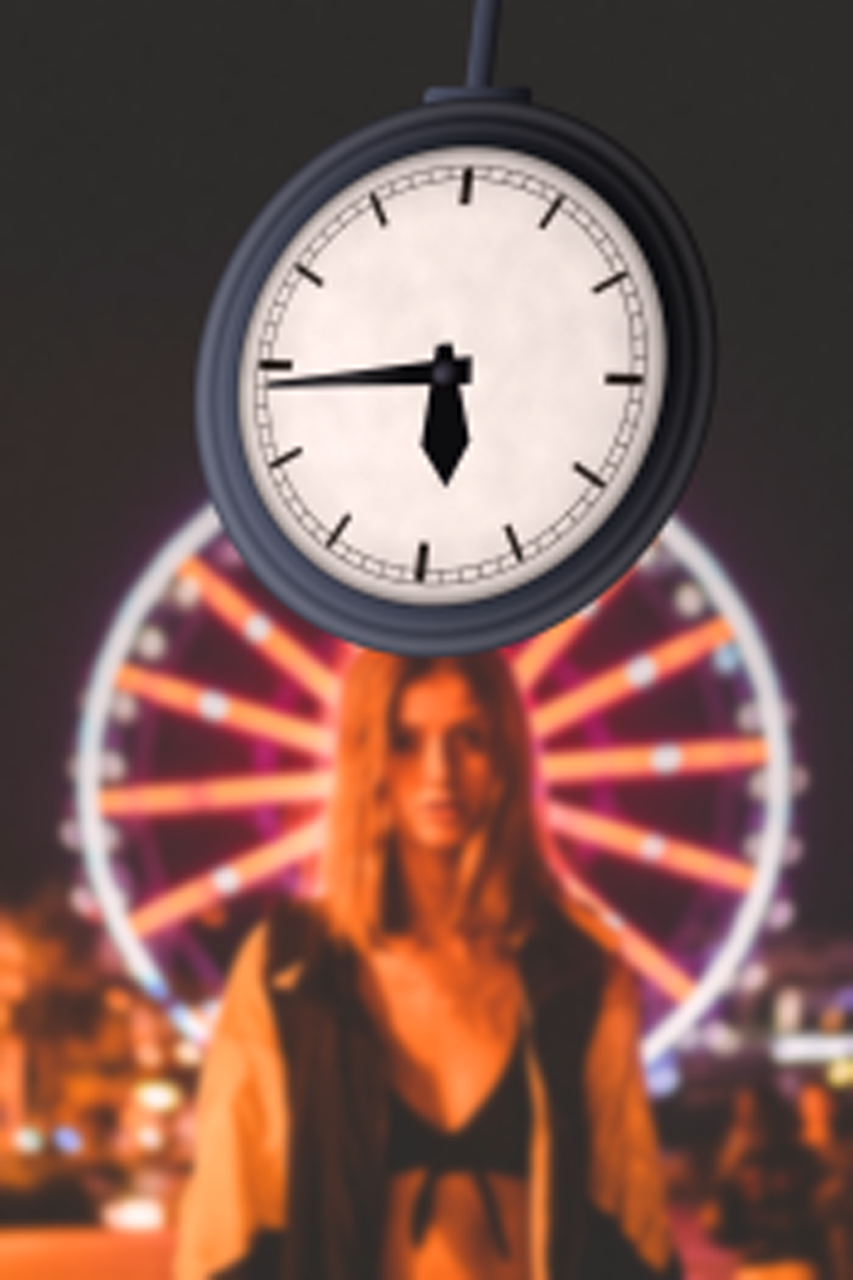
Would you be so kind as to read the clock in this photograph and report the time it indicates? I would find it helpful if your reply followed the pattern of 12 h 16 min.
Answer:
5 h 44 min
